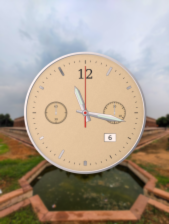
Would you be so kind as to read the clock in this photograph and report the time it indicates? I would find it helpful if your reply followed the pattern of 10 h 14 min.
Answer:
11 h 17 min
